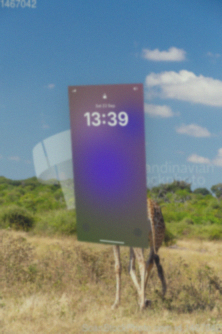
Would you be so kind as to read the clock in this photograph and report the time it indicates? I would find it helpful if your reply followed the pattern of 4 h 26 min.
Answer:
13 h 39 min
